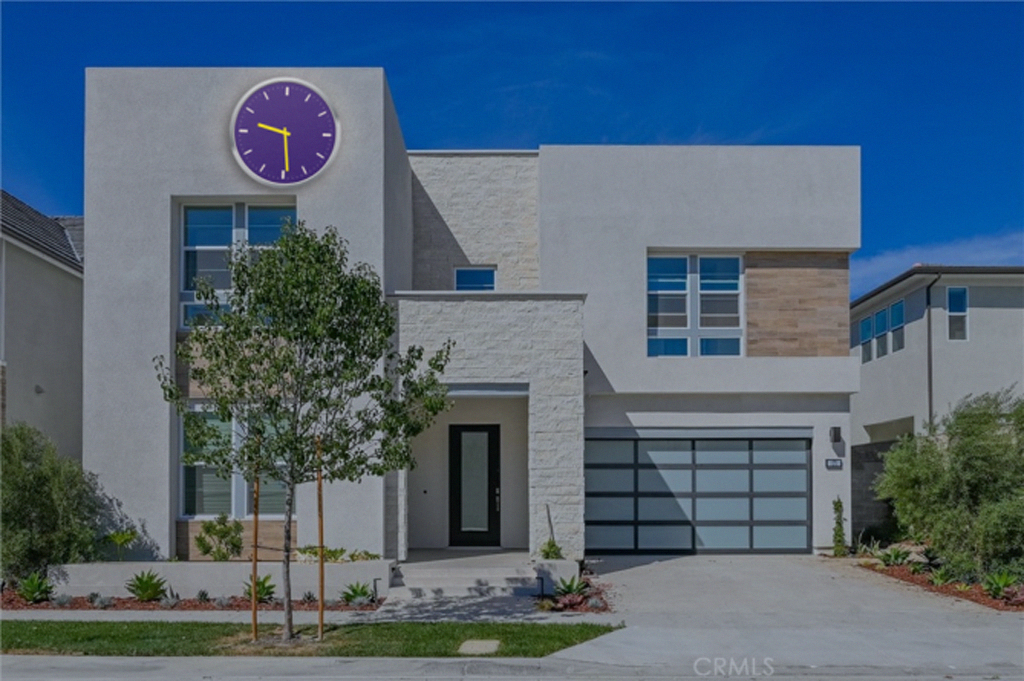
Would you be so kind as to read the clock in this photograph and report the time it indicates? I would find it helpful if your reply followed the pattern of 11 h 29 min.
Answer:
9 h 29 min
